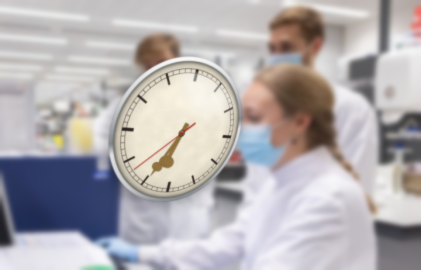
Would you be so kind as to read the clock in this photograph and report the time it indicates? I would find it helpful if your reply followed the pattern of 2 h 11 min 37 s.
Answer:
6 h 34 min 38 s
